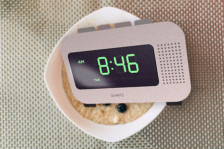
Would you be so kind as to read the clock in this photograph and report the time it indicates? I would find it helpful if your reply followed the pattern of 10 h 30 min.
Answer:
8 h 46 min
